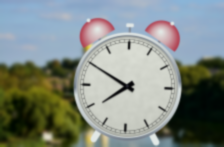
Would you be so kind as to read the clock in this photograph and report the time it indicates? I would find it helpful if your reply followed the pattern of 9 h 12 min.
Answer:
7 h 50 min
